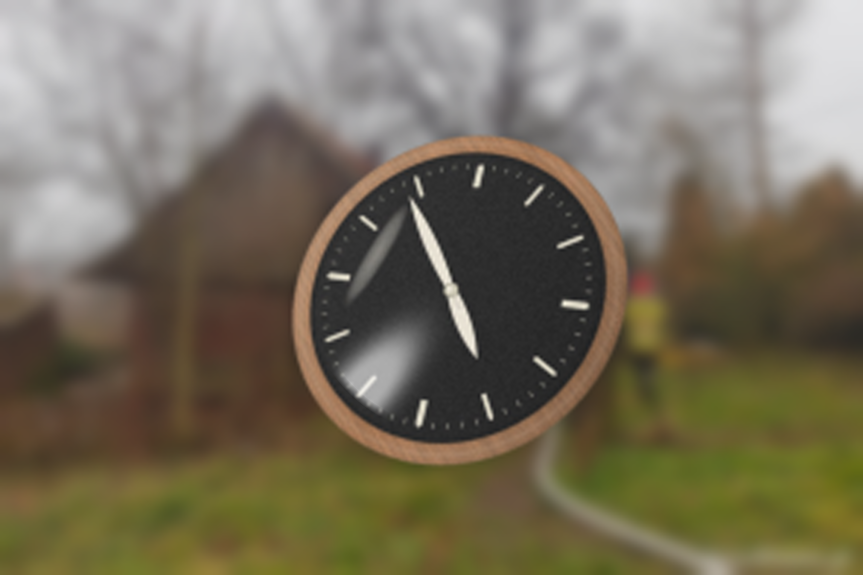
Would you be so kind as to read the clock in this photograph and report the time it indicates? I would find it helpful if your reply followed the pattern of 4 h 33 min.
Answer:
4 h 54 min
